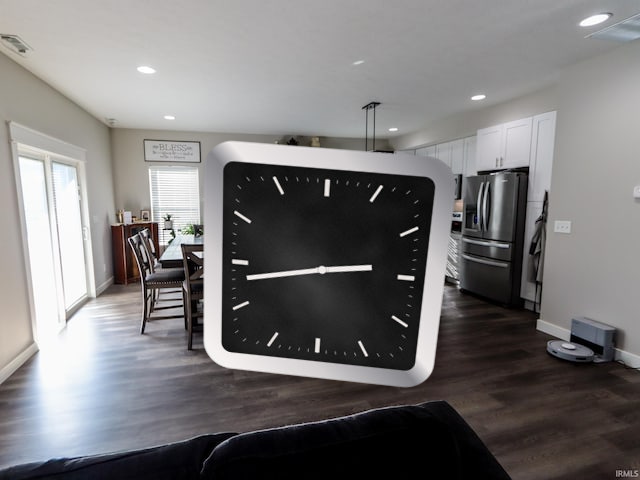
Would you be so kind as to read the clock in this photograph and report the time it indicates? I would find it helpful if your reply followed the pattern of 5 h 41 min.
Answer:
2 h 43 min
